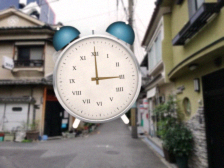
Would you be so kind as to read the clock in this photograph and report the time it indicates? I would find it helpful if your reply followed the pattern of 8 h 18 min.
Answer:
3 h 00 min
